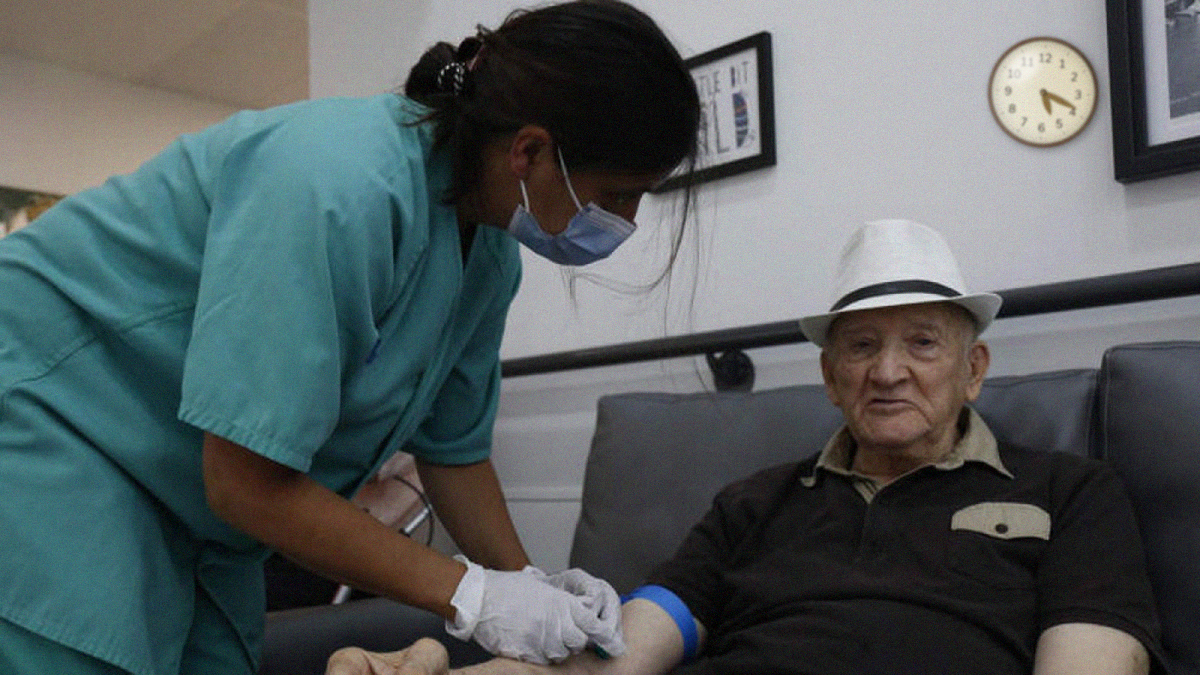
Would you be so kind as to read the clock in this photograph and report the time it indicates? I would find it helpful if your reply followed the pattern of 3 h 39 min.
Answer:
5 h 19 min
